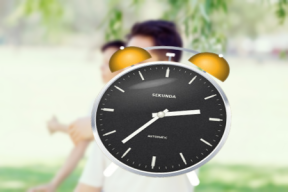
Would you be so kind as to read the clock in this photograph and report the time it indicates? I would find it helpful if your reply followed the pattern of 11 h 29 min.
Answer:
2 h 37 min
